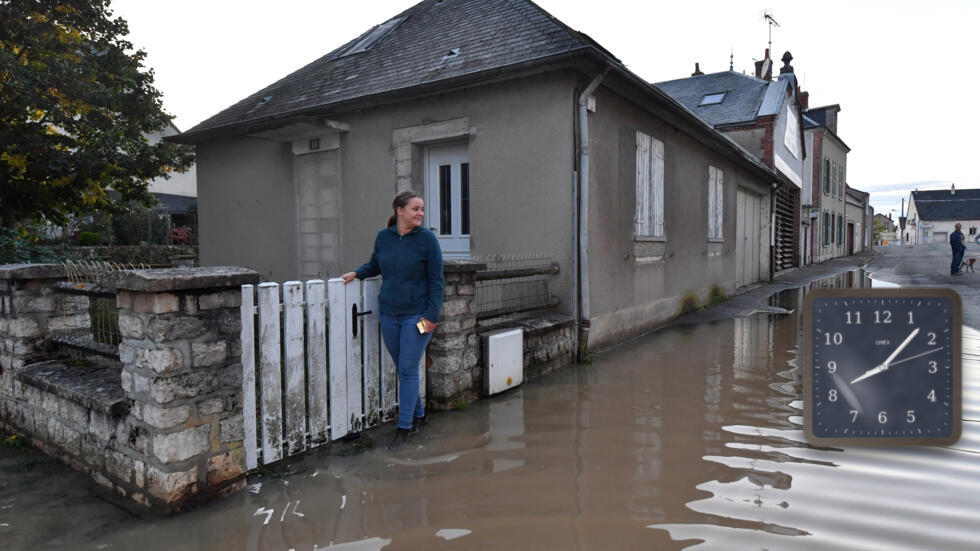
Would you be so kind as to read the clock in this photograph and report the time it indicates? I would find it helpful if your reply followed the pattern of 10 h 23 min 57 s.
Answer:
8 h 07 min 12 s
